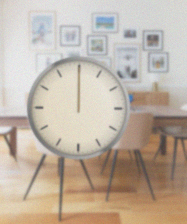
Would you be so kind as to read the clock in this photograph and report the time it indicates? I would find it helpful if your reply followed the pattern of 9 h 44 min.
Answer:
12 h 00 min
